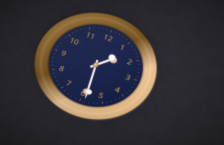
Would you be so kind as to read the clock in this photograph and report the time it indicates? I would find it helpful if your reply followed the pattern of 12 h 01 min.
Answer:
1 h 29 min
